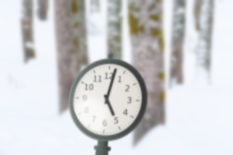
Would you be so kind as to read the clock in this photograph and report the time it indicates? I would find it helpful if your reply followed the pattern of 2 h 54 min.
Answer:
5 h 02 min
